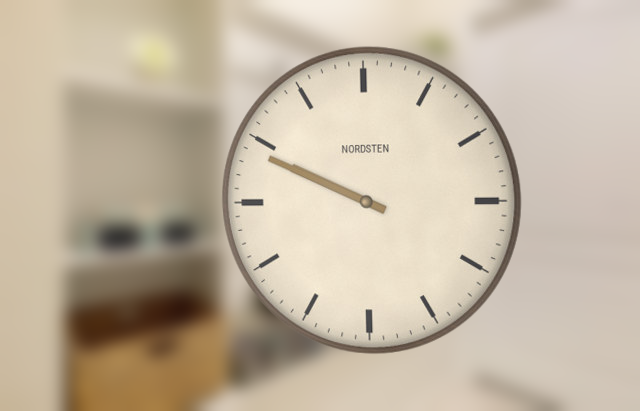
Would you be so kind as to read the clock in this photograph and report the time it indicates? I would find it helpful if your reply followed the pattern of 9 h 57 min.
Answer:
9 h 49 min
